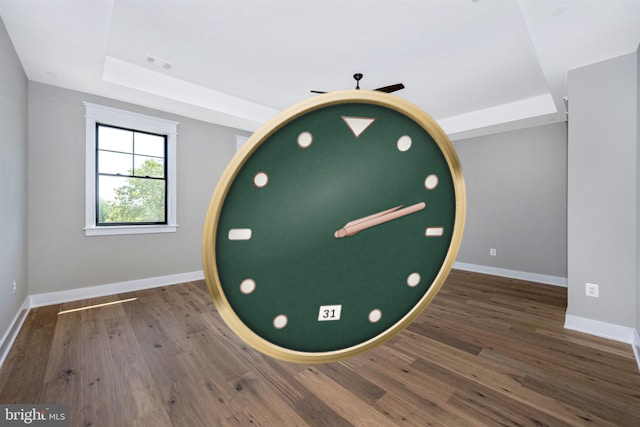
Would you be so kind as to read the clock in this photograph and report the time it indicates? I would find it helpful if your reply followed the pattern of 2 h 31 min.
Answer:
2 h 12 min
